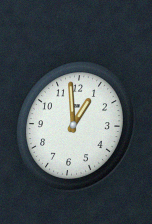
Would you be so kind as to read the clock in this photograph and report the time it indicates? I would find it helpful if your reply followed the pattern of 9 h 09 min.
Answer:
12 h 58 min
